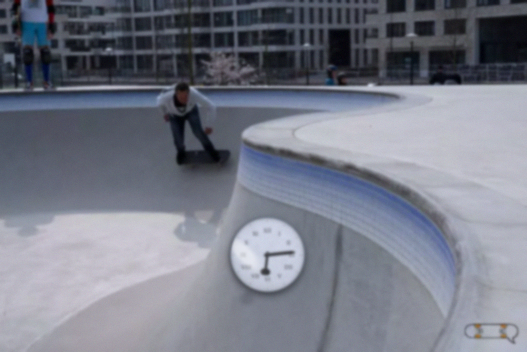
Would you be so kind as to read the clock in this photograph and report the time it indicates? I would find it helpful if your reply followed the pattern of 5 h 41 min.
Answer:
6 h 14 min
